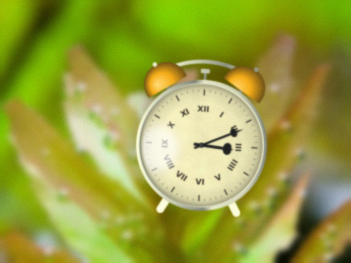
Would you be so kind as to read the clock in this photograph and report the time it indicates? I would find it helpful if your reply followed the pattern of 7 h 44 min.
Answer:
3 h 11 min
